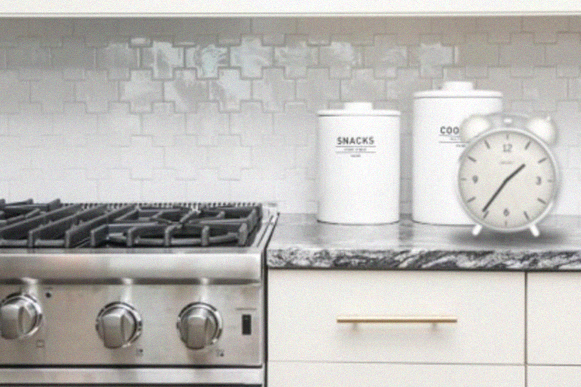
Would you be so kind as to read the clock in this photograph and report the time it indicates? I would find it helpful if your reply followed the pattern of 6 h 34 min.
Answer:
1 h 36 min
